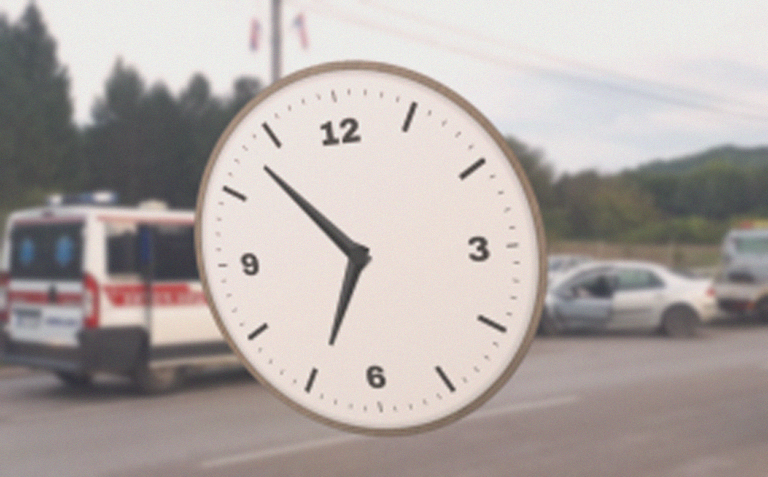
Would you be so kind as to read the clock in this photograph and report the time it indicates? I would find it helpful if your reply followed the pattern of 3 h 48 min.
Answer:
6 h 53 min
